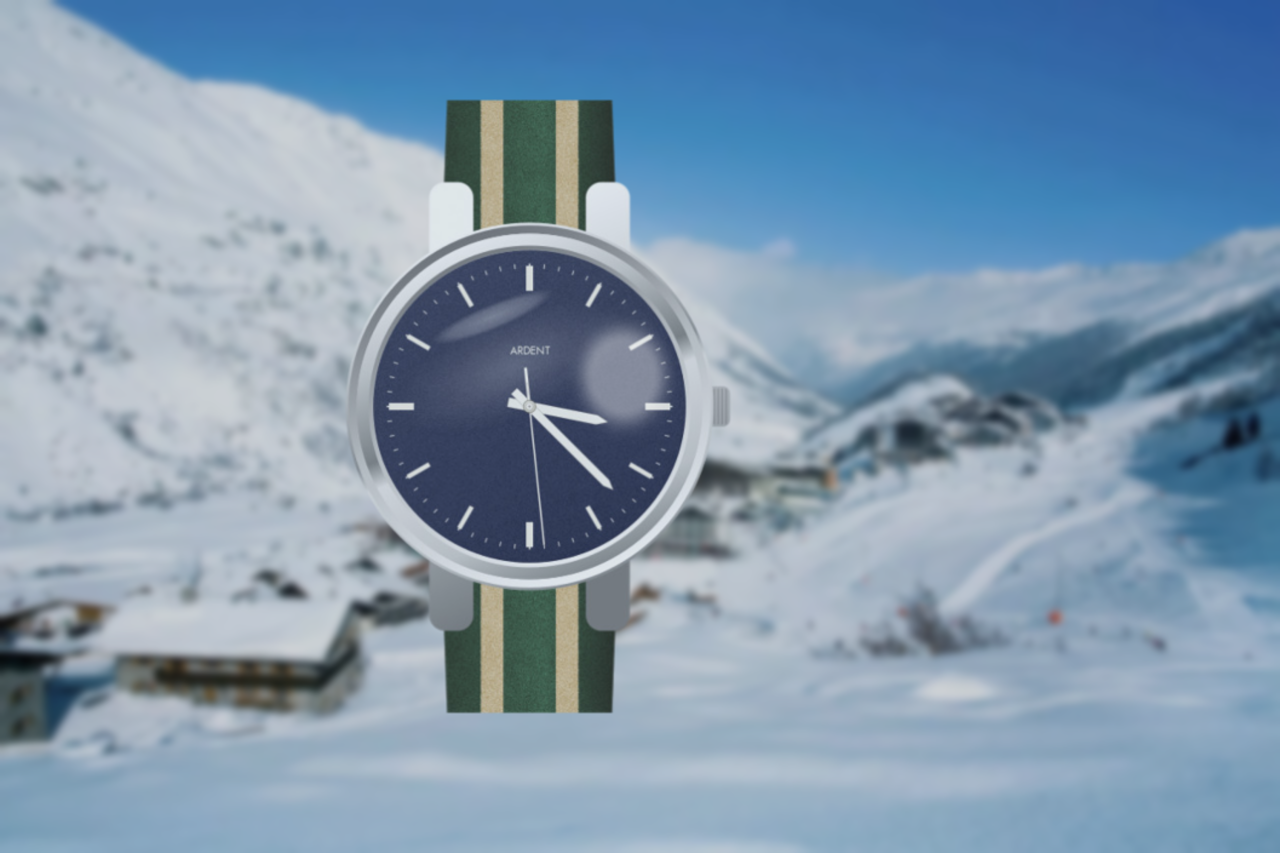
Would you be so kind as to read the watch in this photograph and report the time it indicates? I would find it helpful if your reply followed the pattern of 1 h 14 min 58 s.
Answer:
3 h 22 min 29 s
